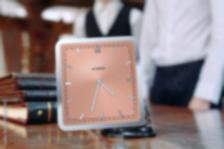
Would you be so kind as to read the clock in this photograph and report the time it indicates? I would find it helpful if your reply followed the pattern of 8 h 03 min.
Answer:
4 h 33 min
